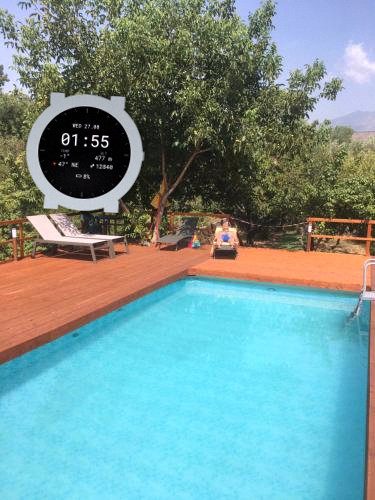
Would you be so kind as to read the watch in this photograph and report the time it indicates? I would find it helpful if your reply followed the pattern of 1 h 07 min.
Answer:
1 h 55 min
